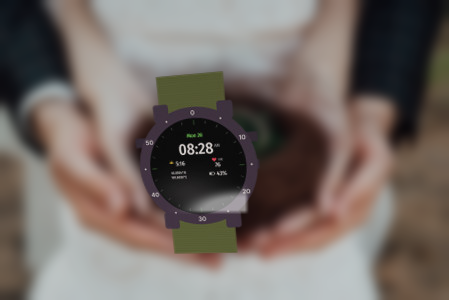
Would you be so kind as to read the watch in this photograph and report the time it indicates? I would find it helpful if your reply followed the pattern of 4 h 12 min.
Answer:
8 h 28 min
